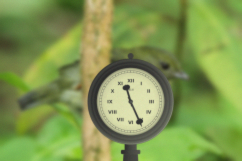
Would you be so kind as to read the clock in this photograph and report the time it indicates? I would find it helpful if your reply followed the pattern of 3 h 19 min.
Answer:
11 h 26 min
